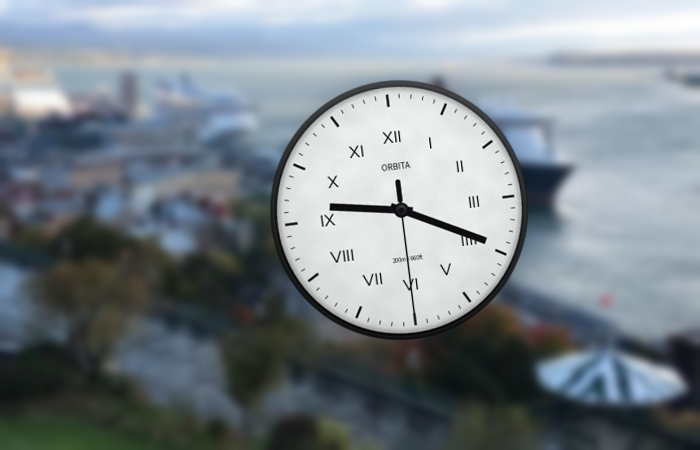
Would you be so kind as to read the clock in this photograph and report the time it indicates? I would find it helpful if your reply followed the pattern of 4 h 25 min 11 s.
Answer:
9 h 19 min 30 s
